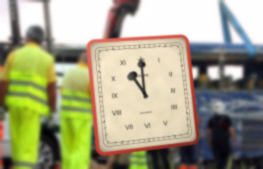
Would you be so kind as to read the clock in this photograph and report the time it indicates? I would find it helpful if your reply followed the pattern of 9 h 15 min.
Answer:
11 h 00 min
